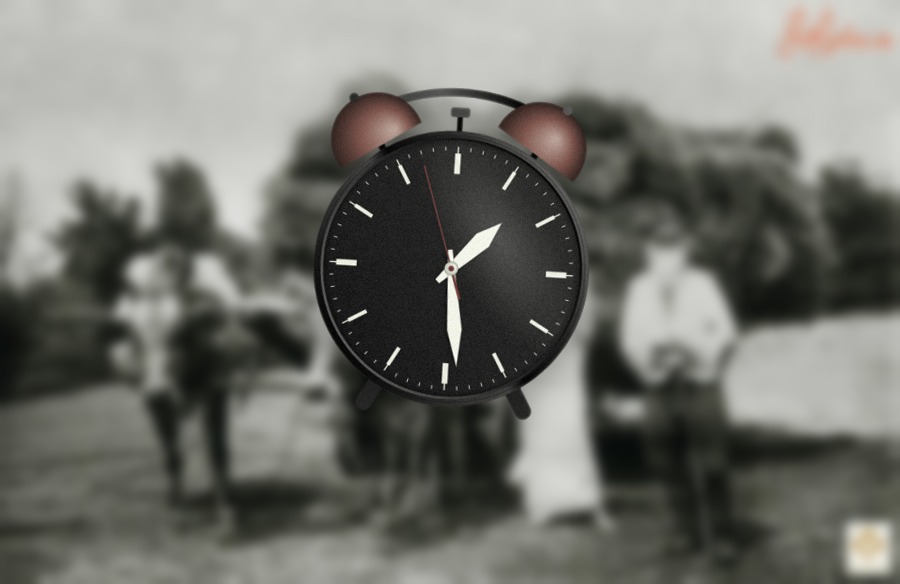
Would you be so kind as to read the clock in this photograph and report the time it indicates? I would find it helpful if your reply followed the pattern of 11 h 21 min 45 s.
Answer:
1 h 28 min 57 s
